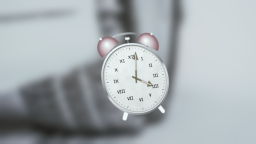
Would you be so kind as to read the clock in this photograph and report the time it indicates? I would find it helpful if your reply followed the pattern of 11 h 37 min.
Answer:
4 h 02 min
